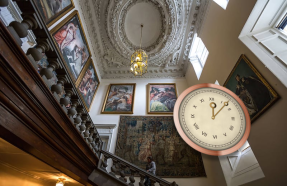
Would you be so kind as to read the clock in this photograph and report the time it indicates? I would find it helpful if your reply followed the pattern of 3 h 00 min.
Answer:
12 h 07 min
